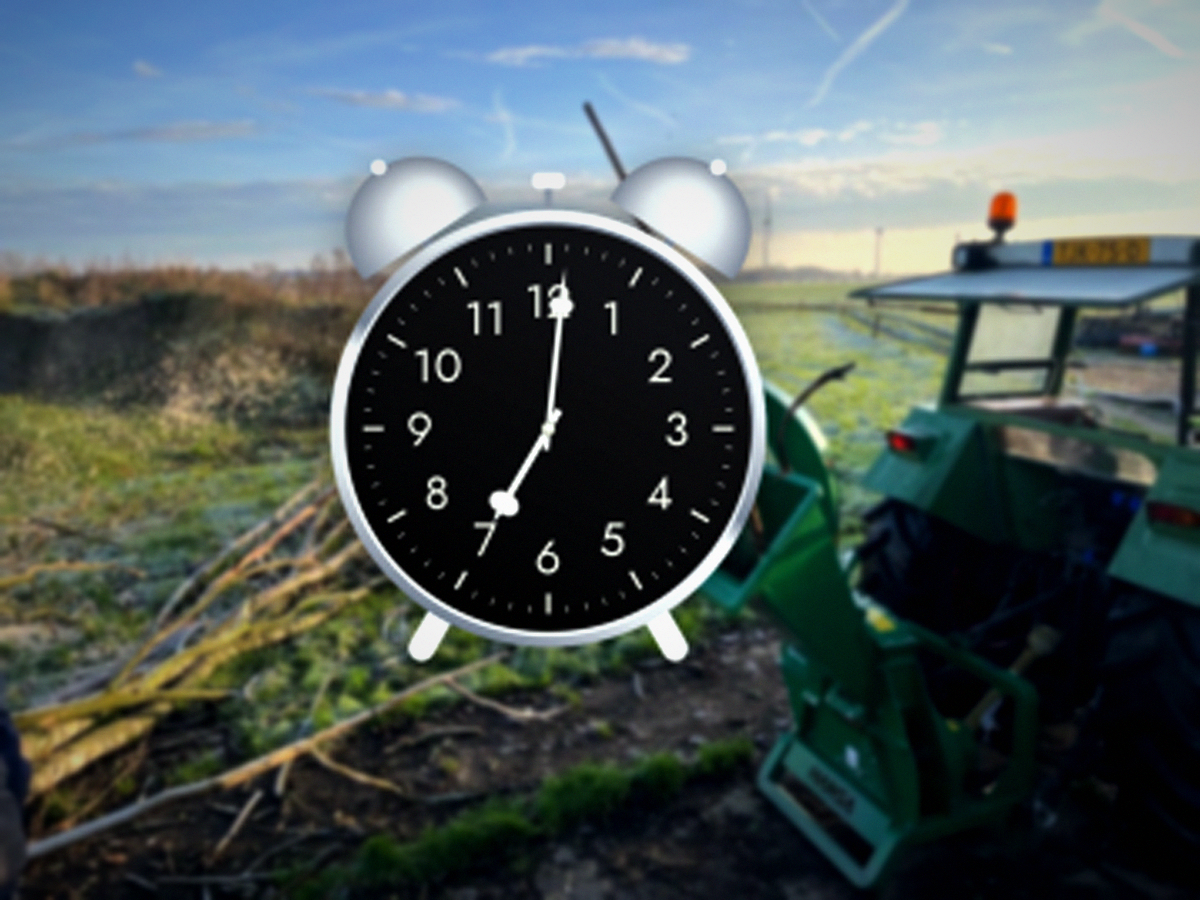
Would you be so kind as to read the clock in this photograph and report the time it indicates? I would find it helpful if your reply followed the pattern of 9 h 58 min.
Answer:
7 h 01 min
